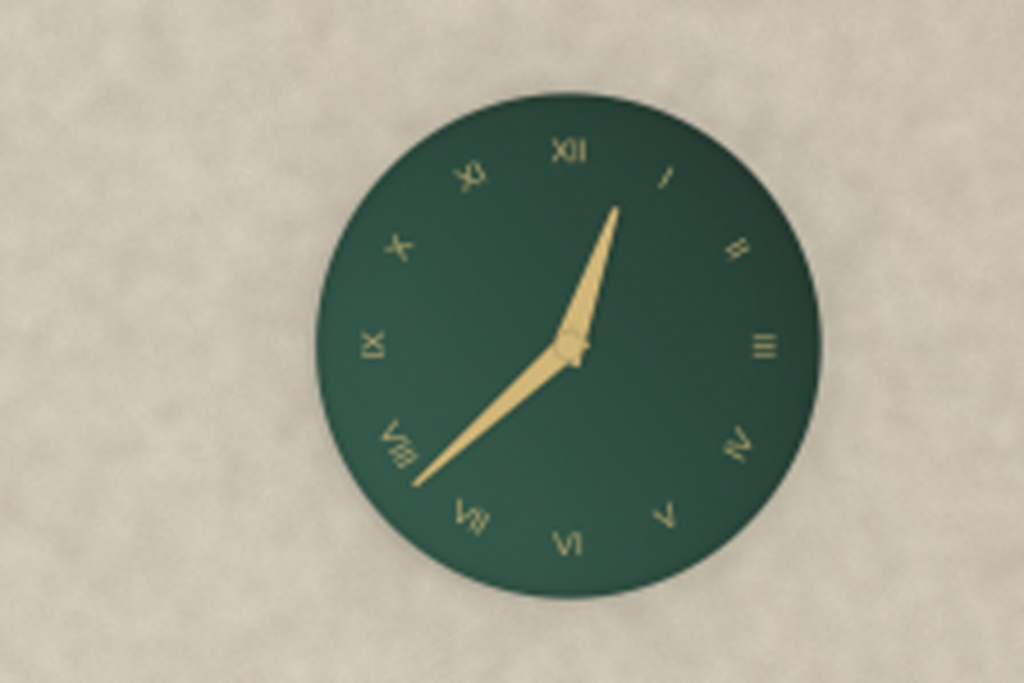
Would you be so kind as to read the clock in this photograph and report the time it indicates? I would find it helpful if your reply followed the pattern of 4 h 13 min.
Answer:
12 h 38 min
